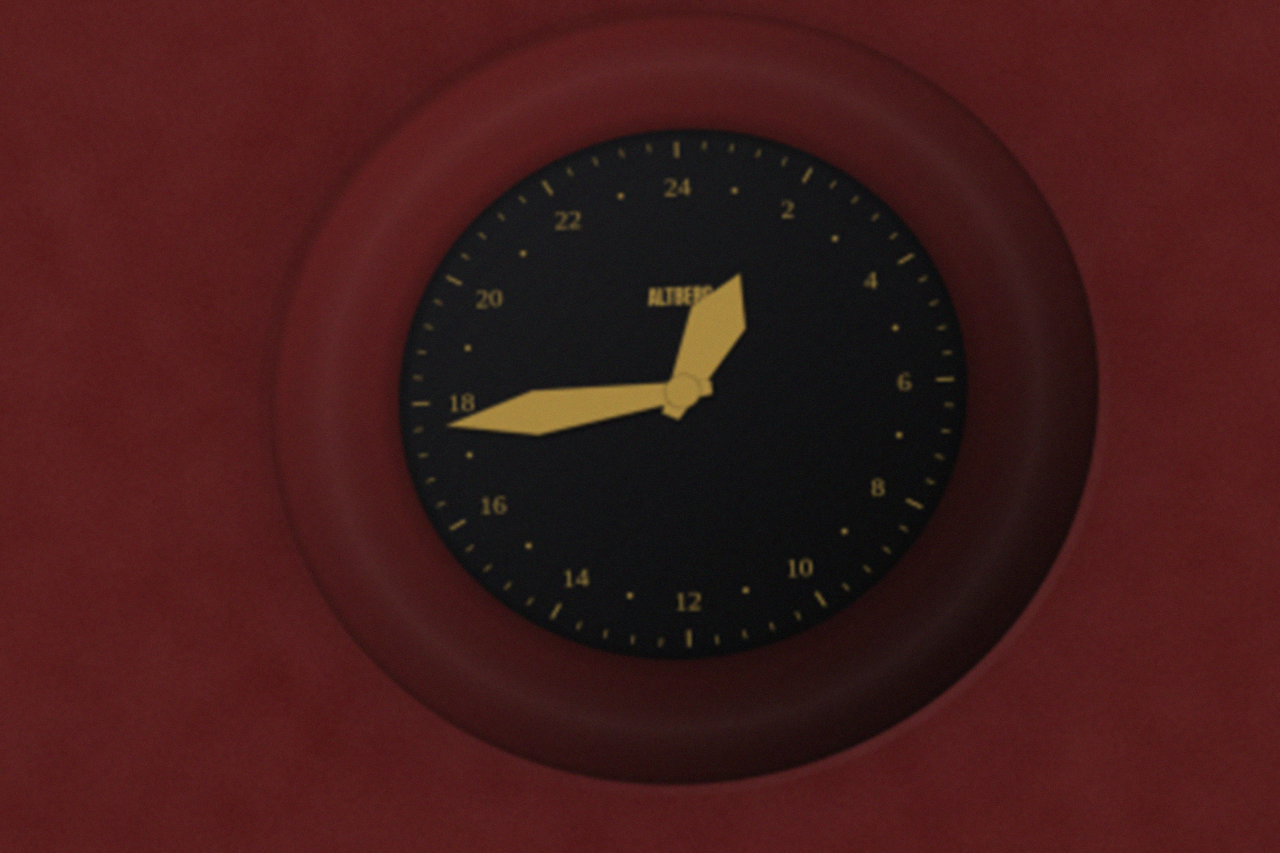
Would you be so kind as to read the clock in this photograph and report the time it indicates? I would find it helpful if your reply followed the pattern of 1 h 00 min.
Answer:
1 h 44 min
